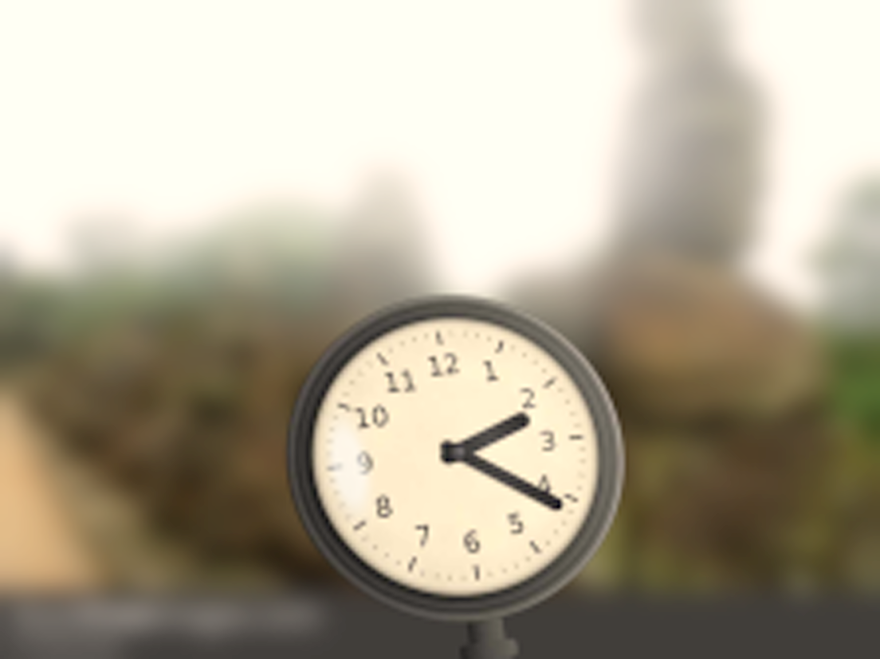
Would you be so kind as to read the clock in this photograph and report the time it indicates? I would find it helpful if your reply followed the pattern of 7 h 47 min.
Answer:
2 h 21 min
